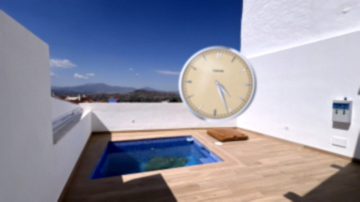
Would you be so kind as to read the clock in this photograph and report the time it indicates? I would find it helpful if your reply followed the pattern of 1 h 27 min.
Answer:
4 h 26 min
